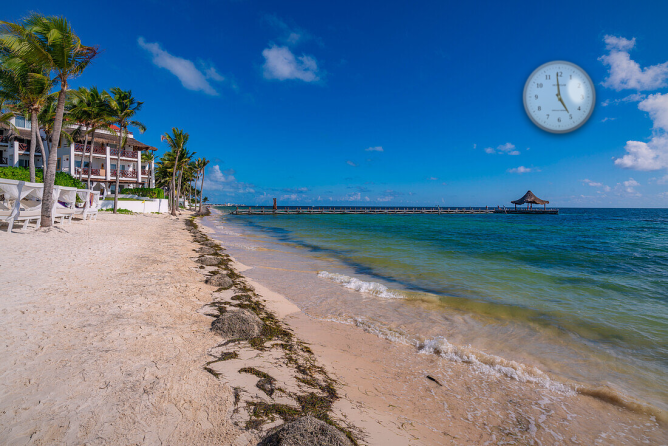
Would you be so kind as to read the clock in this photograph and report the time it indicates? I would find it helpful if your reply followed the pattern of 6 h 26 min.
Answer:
4 h 59 min
